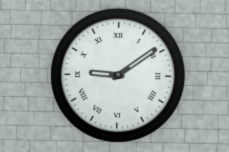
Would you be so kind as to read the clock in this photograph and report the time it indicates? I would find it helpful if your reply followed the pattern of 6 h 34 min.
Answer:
9 h 09 min
